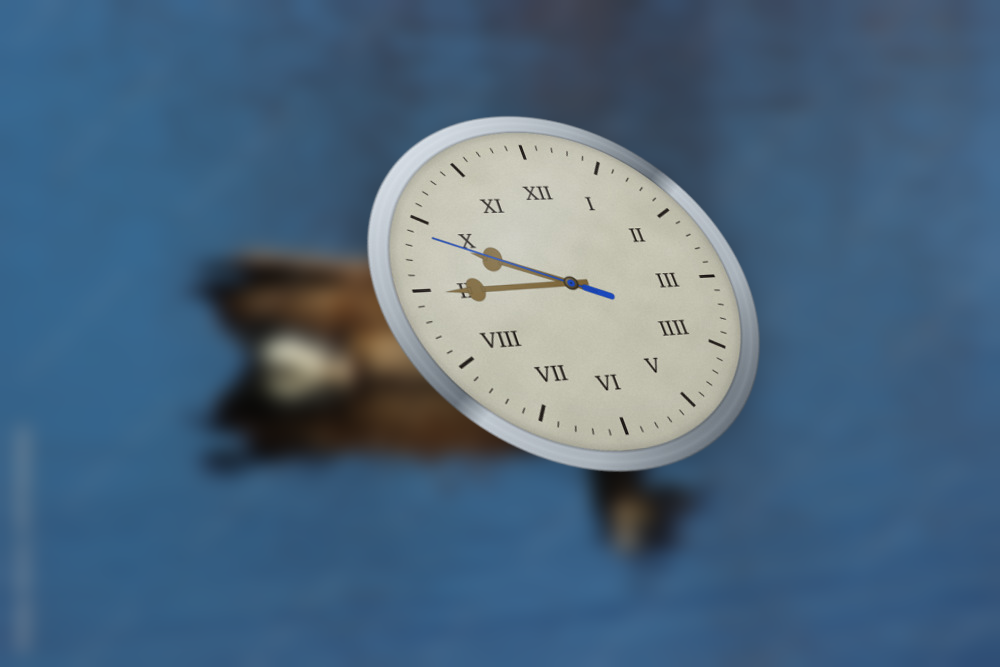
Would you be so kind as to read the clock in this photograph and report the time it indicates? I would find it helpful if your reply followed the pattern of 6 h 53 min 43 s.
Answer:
9 h 44 min 49 s
